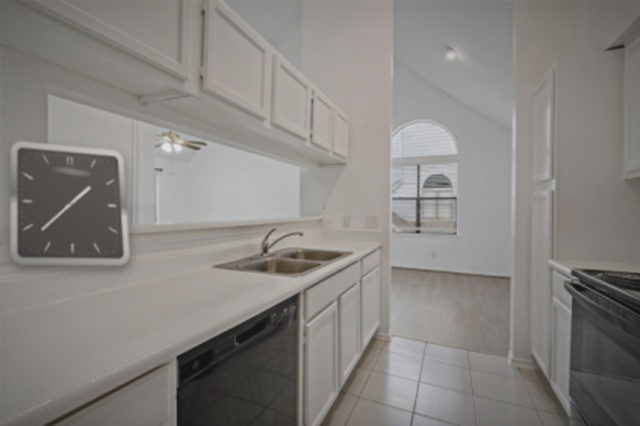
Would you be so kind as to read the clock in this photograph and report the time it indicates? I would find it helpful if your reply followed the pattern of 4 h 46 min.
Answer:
1 h 38 min
